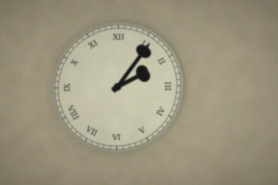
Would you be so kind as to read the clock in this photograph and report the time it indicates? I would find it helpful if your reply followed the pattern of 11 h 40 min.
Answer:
2 h 06 min
